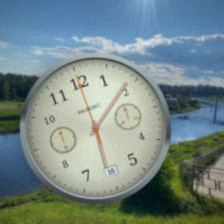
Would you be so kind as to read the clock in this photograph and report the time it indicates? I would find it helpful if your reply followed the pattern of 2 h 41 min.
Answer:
6 h 09 min
